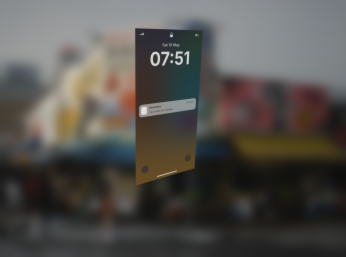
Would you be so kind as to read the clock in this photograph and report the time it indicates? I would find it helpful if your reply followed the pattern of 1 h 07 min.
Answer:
7 h 51 min
